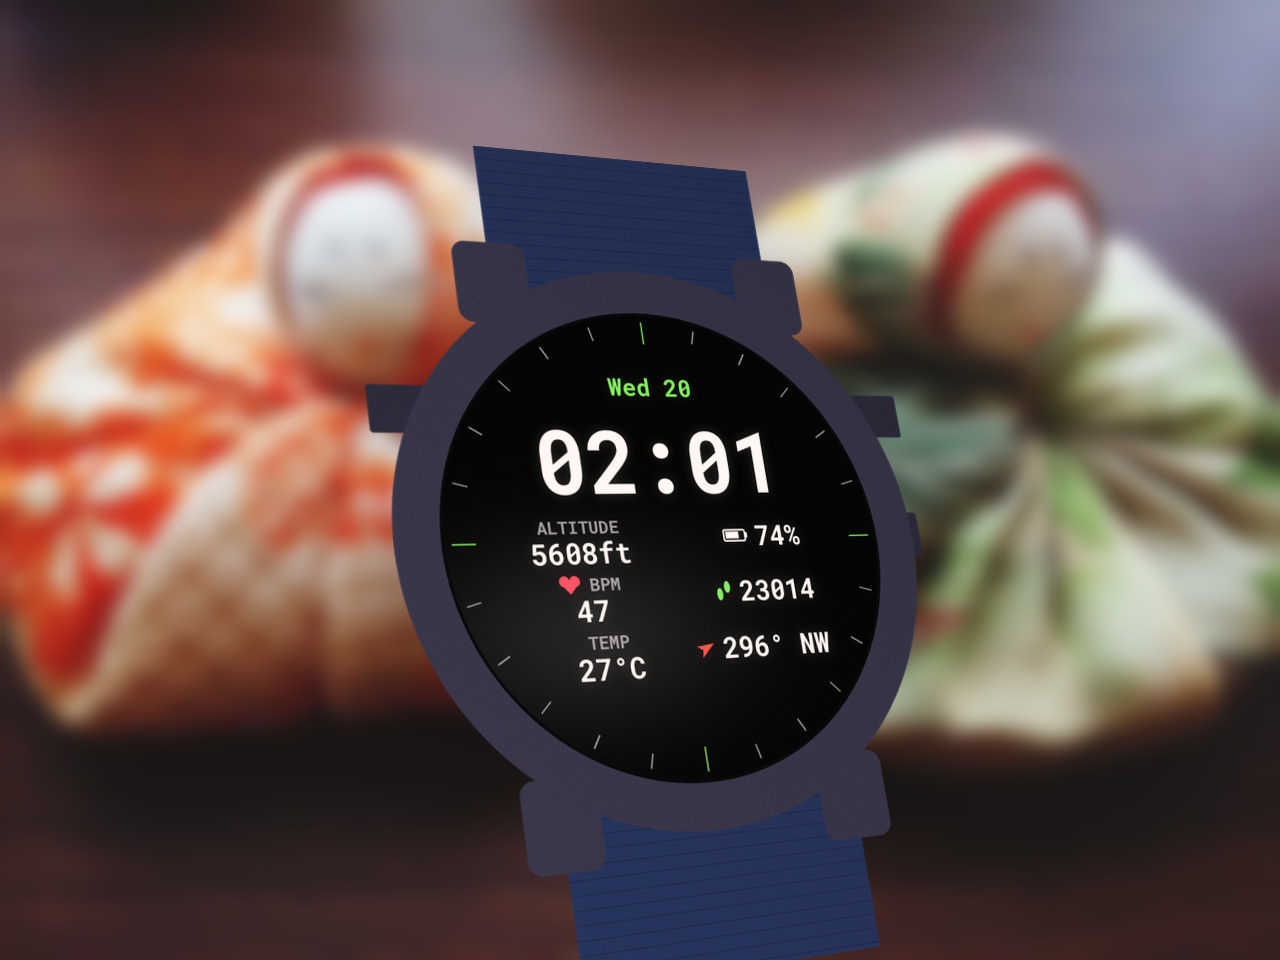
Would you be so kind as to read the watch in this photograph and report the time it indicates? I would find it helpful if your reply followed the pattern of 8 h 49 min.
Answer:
2 h 01 min
